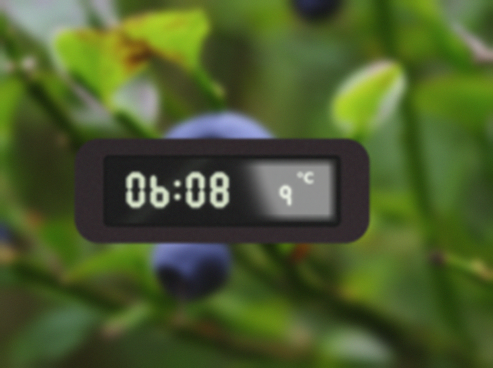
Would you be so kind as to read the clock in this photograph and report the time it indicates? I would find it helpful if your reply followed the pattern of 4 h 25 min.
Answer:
6 h 08 min
